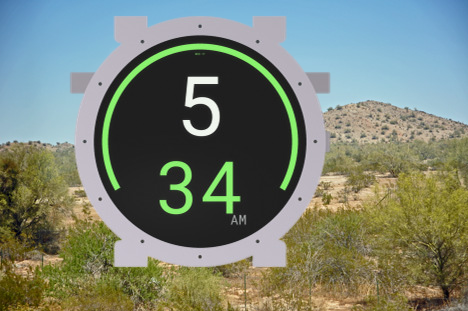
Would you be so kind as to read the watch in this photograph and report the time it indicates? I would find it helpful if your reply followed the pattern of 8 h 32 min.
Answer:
5 h 34 min
